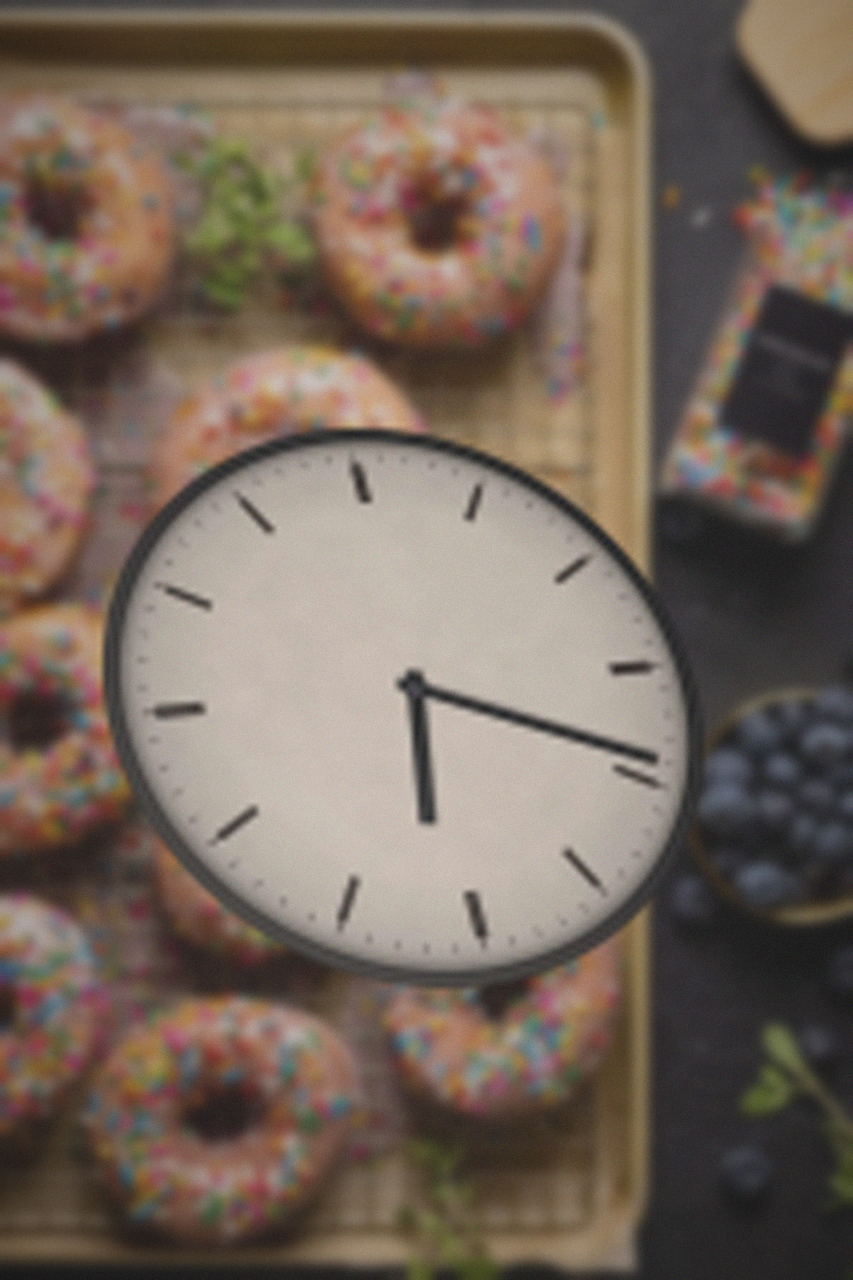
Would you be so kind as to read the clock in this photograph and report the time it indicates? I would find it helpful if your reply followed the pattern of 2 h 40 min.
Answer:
6 h 19 min
